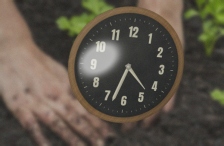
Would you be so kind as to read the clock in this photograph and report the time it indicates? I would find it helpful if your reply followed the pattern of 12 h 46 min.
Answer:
4 h 33 min
